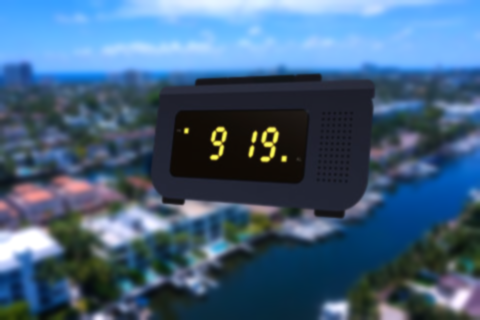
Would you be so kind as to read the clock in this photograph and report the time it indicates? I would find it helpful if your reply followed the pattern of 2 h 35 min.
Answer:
9 h 19 min
